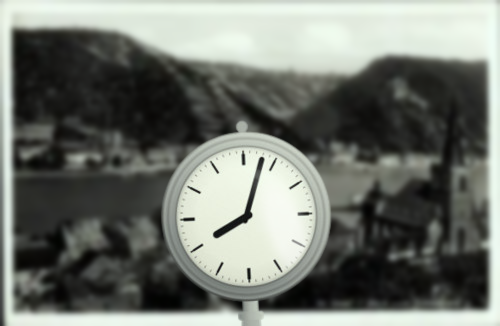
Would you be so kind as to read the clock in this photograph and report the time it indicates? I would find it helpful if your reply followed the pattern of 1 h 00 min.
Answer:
8 h 03 min
